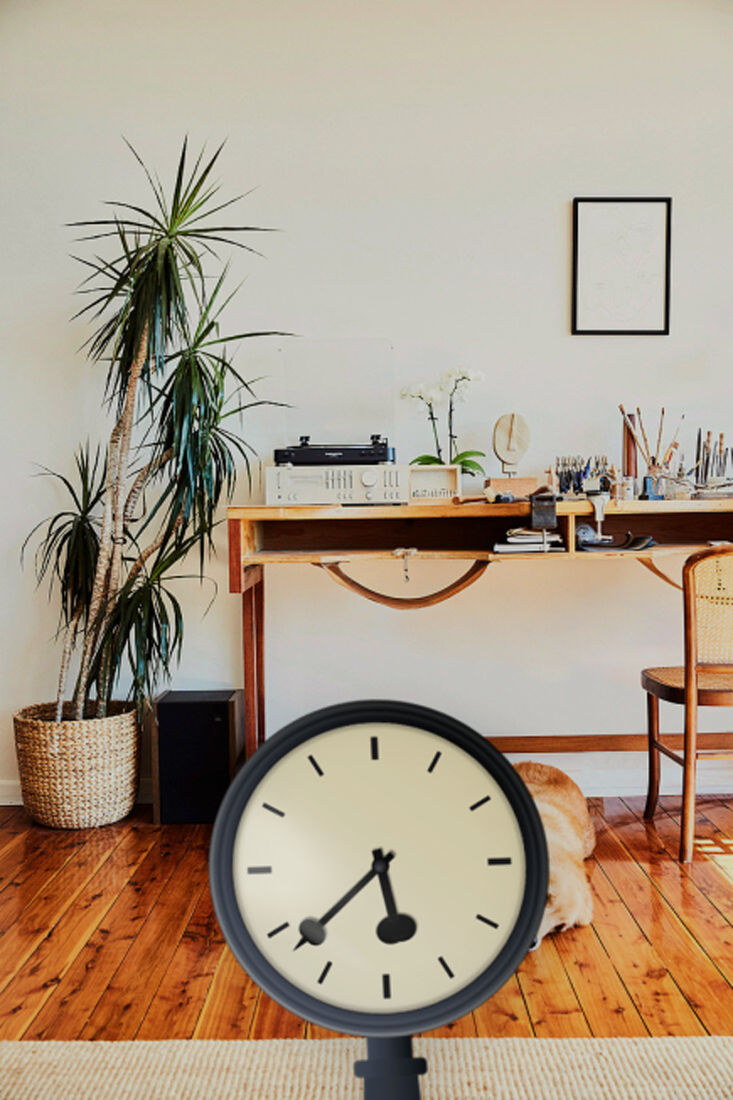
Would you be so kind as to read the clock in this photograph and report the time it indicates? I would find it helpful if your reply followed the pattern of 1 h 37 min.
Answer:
5 h 38 min
